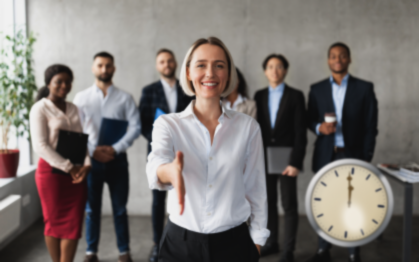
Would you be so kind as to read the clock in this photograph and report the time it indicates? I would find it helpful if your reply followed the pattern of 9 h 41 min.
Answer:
11 h 59 min
